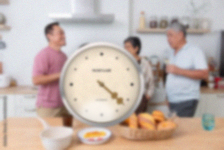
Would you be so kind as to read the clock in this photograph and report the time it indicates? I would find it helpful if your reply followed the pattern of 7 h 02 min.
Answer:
4 h 22 min
